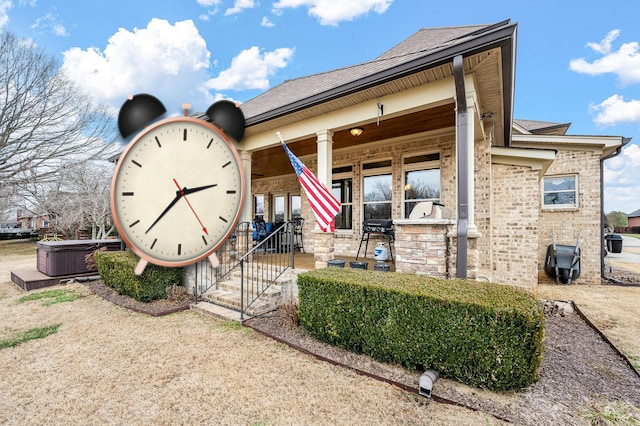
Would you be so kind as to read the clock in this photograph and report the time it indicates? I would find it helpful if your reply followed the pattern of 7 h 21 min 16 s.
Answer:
2 h 37 min 24 s
